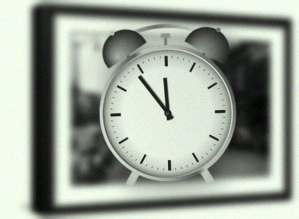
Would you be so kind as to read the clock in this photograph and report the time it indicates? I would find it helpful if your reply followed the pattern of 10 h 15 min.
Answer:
11 h 54 min
